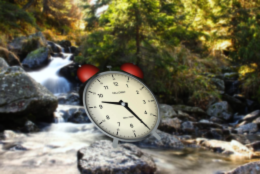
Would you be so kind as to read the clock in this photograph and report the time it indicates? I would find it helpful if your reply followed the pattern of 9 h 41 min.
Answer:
9 h 25 min
